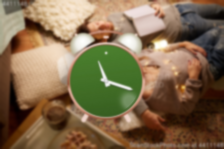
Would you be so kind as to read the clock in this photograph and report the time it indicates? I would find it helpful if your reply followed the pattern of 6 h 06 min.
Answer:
11 h 18 min
